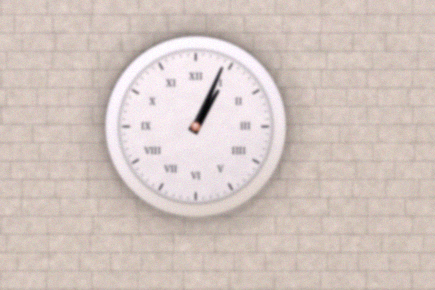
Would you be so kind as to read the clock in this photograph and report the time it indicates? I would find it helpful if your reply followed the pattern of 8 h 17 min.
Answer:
1 h 04 min
